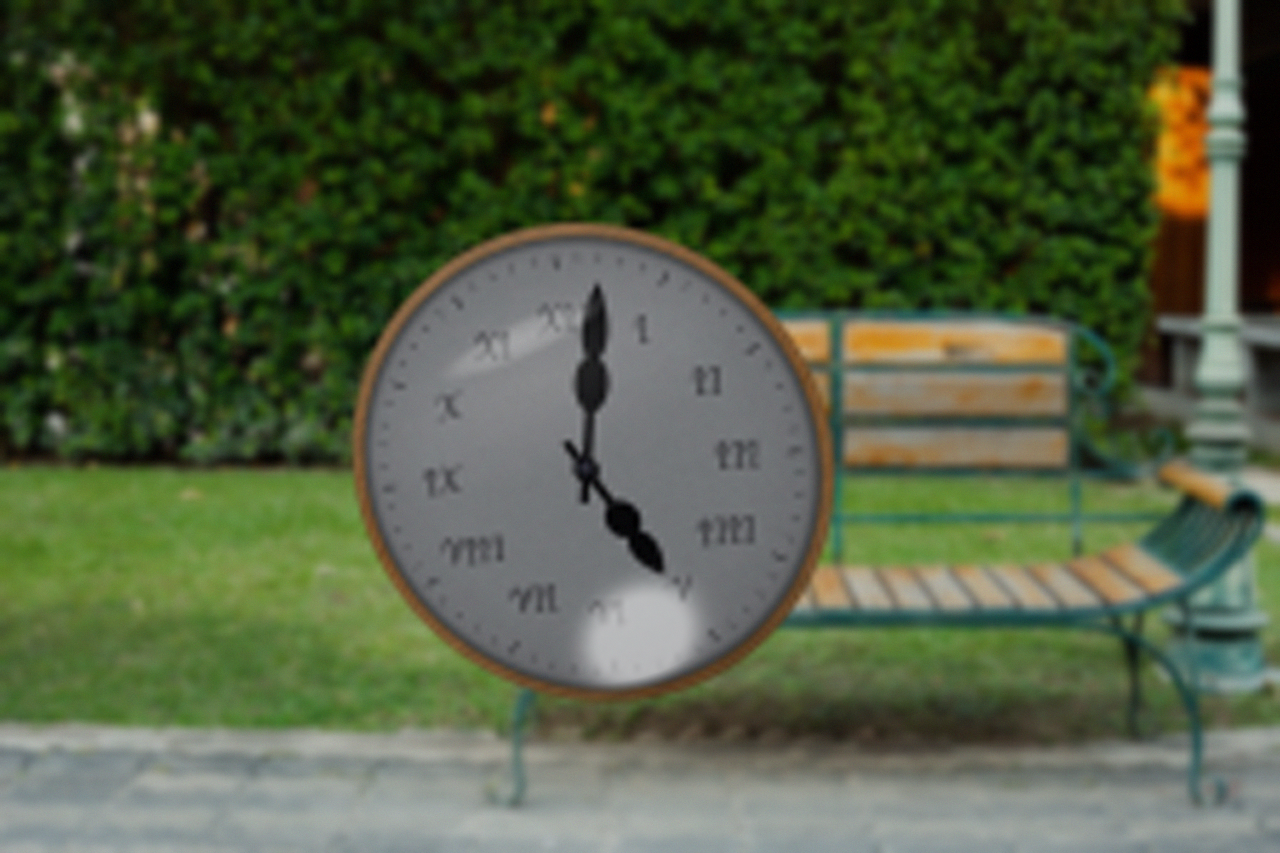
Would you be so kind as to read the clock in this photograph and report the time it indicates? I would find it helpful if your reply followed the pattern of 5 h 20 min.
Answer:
5 h 02 min
